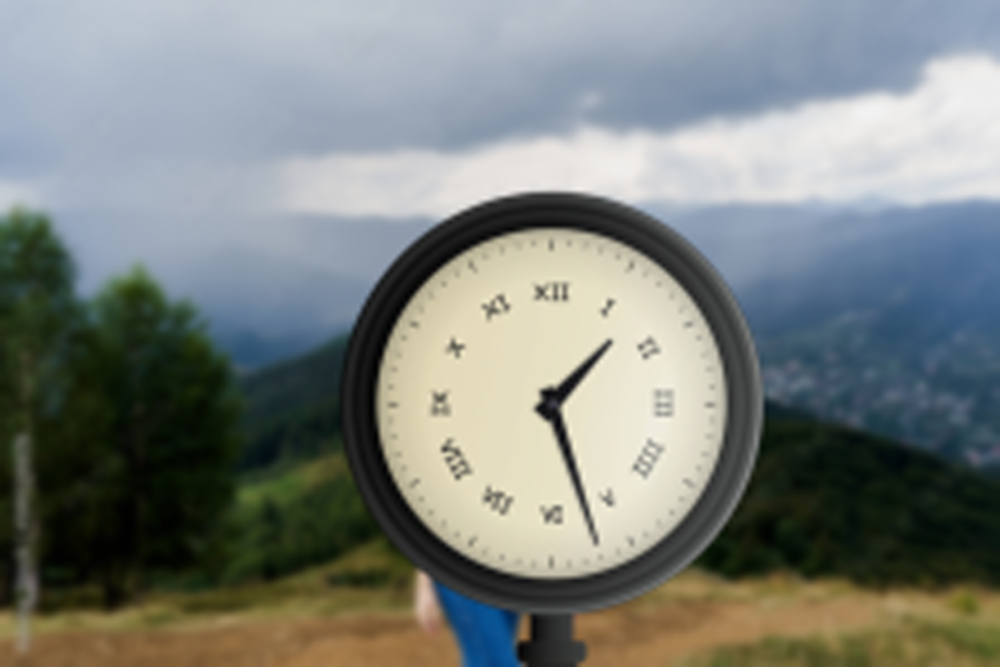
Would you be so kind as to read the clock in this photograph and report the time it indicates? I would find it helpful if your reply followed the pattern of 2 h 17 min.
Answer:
1 h 27 min
